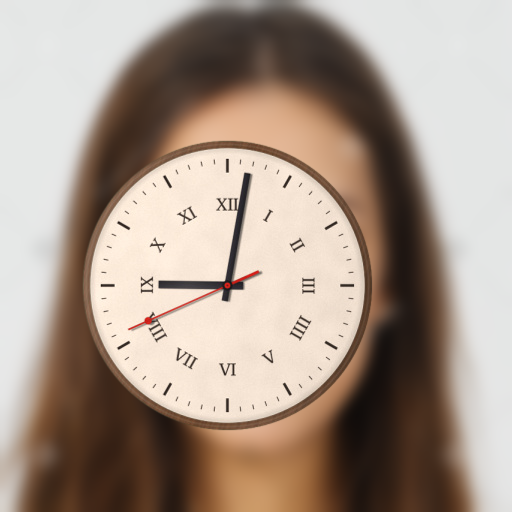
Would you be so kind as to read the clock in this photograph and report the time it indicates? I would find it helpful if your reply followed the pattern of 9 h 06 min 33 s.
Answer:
9 h 01 min 41 s
